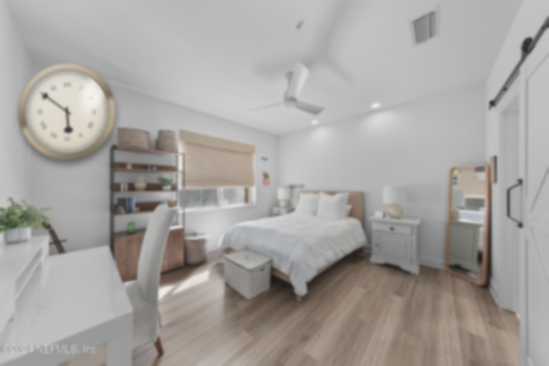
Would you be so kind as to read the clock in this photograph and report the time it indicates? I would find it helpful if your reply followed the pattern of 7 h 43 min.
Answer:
5 h 51 min
